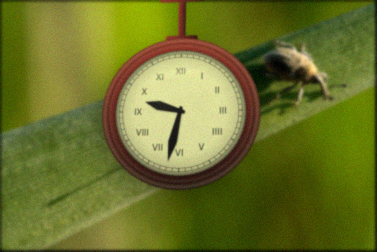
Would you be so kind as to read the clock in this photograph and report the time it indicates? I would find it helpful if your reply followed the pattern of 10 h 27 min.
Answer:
9 h 32 min
